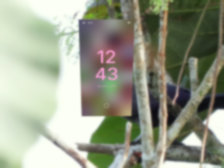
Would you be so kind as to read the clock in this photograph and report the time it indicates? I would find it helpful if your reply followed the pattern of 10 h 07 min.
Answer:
12 h 43 min
